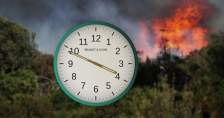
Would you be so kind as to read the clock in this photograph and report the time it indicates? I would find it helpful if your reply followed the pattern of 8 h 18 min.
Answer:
3 h 49 min
